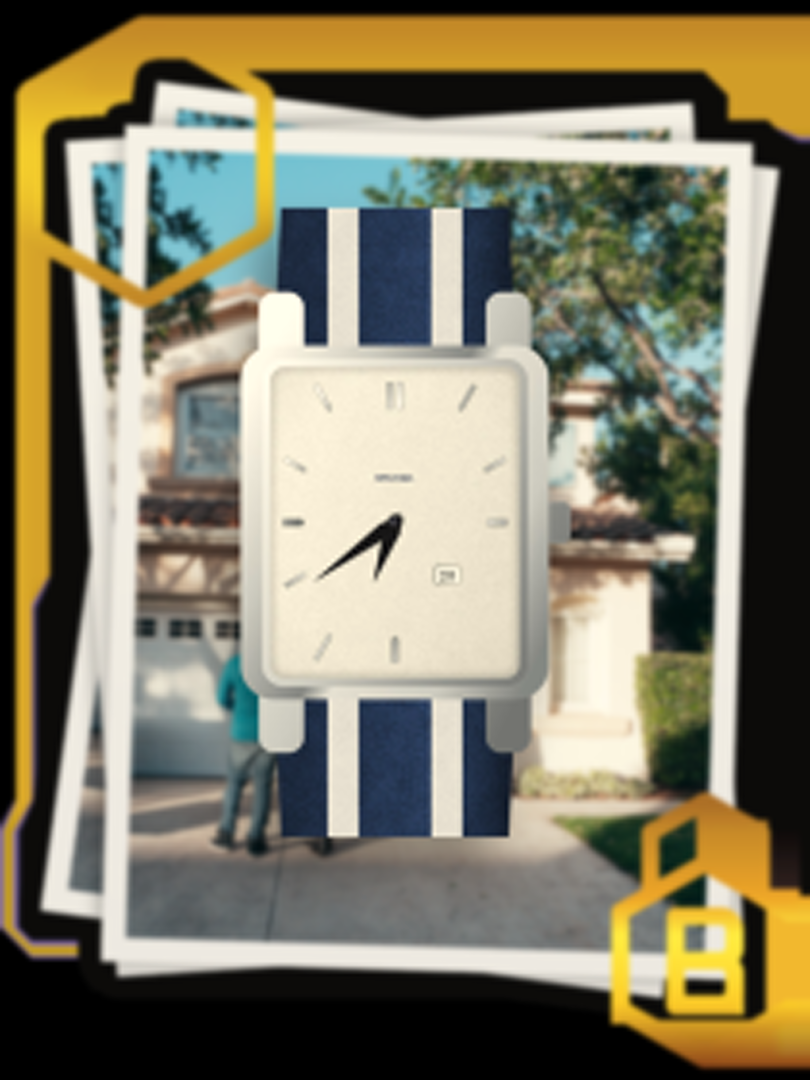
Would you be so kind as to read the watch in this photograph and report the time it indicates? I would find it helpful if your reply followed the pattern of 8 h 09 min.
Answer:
6 h 39 min
